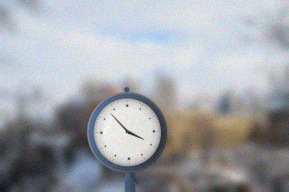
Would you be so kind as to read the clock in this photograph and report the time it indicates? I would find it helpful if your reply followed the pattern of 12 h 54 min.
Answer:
3 h 53 min
